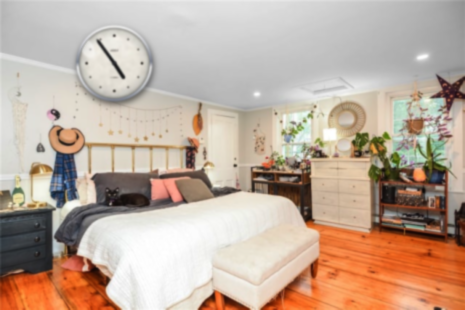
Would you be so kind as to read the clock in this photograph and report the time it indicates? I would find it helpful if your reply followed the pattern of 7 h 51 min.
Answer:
4 h 54 min
